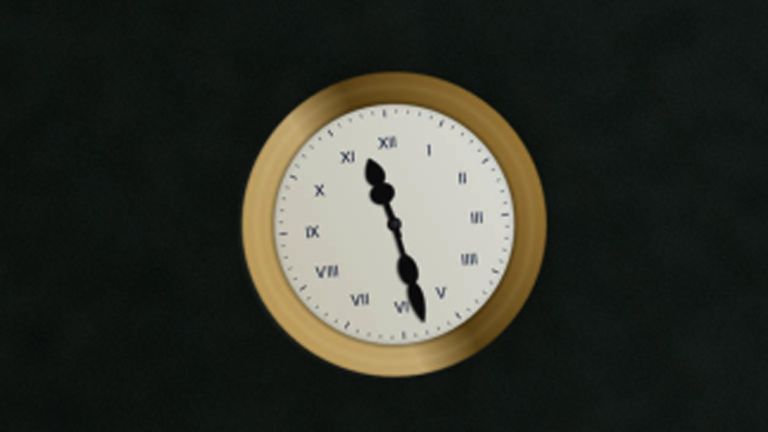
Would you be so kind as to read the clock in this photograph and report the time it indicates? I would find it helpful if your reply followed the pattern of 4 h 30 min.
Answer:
11 h 28 min
